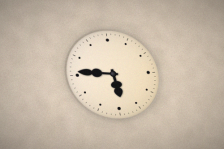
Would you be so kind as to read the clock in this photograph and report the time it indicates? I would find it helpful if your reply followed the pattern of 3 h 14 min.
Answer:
5 h 46 min
